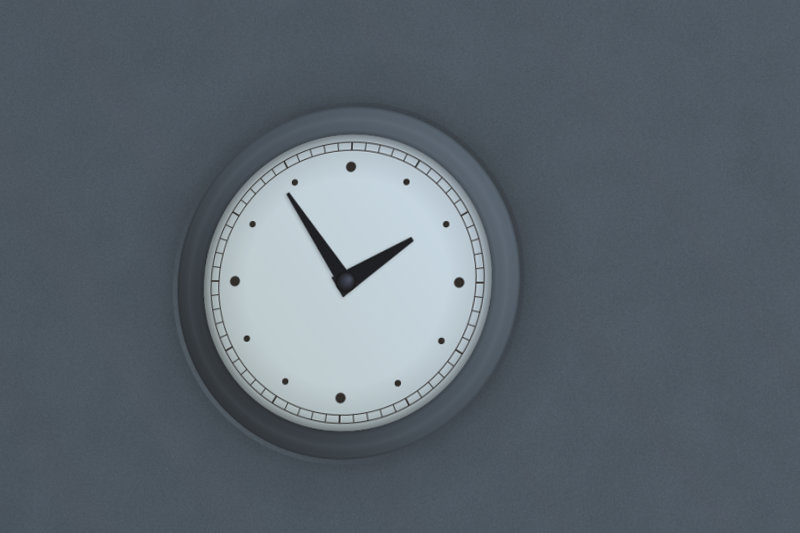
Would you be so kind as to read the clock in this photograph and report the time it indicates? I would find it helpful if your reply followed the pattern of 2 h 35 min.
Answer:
1 h 54 min
